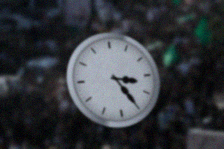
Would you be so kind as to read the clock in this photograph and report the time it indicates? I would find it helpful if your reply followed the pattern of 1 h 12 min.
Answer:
3 h 25 min
